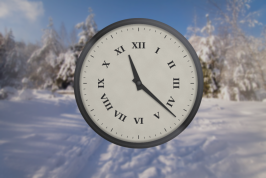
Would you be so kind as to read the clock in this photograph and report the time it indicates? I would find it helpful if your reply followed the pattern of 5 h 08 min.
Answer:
11 h 22 min
